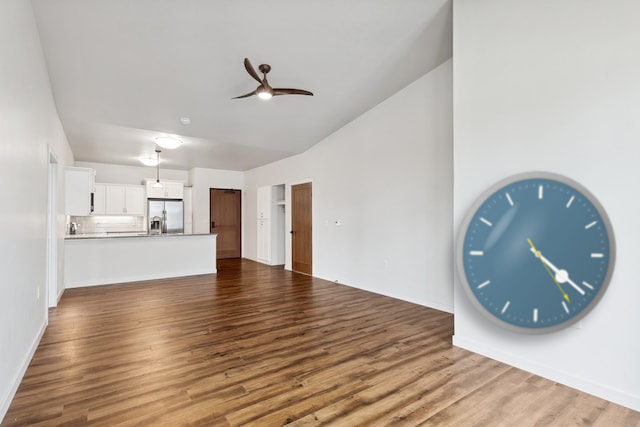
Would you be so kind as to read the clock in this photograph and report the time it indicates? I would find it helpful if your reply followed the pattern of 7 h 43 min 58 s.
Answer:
4 h 21 min 24 s
